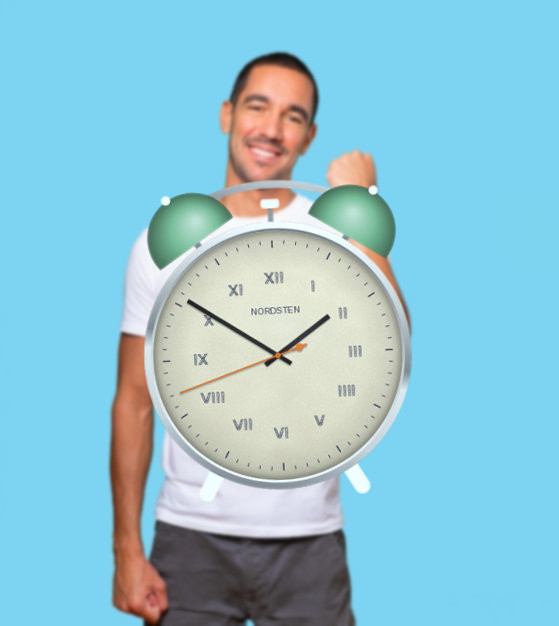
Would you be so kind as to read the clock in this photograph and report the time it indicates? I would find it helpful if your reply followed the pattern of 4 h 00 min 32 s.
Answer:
1 h 50 min 42 s
